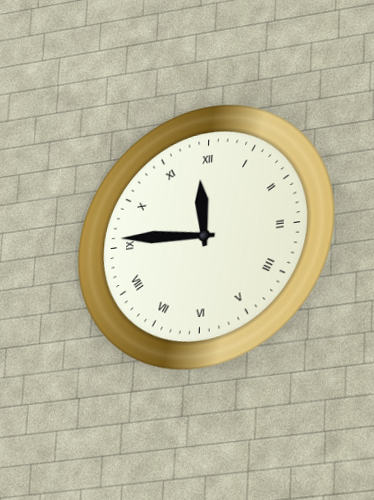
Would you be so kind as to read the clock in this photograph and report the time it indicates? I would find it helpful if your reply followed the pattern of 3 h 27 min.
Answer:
11 h 46 min
